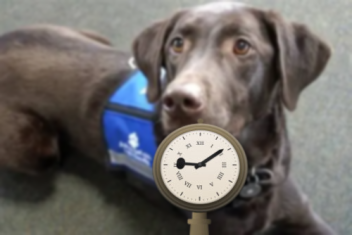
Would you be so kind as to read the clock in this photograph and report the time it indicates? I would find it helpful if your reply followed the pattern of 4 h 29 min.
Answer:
9 h 09 min
